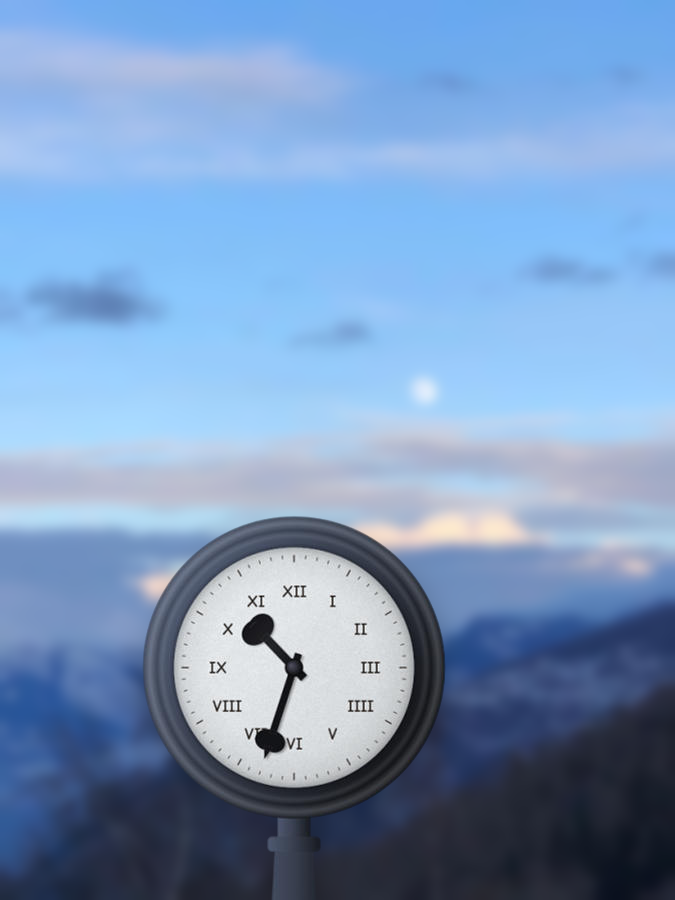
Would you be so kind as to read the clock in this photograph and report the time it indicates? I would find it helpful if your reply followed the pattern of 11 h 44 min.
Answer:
10 h 33 min
